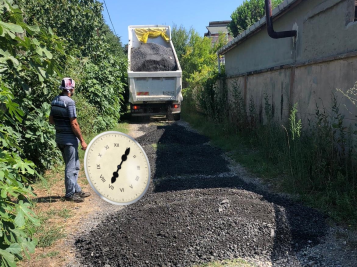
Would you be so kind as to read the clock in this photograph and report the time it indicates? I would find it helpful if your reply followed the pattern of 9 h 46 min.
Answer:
7 h 06 min
